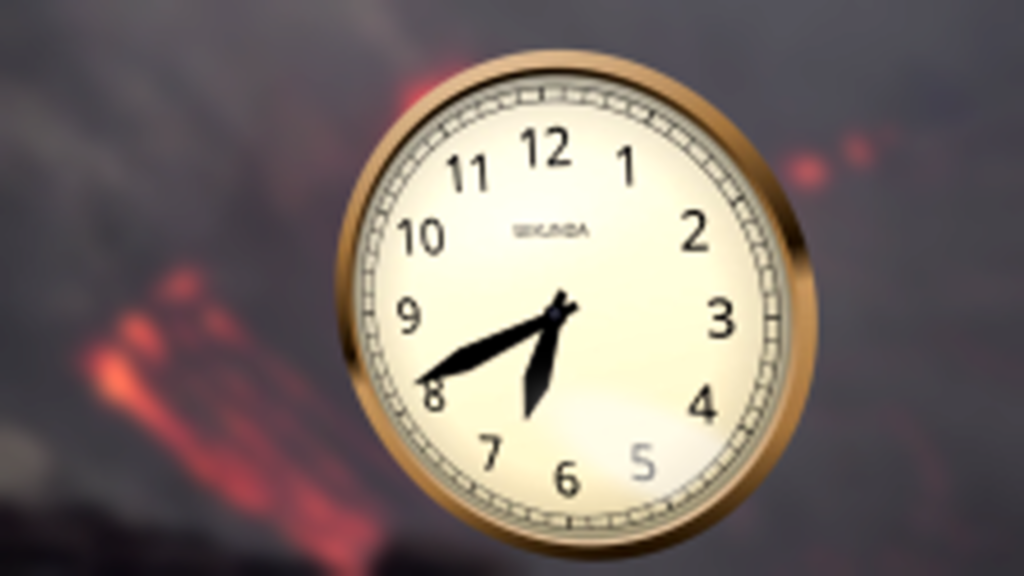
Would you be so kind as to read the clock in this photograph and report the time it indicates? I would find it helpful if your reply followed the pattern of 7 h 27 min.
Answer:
6 h 41 min
